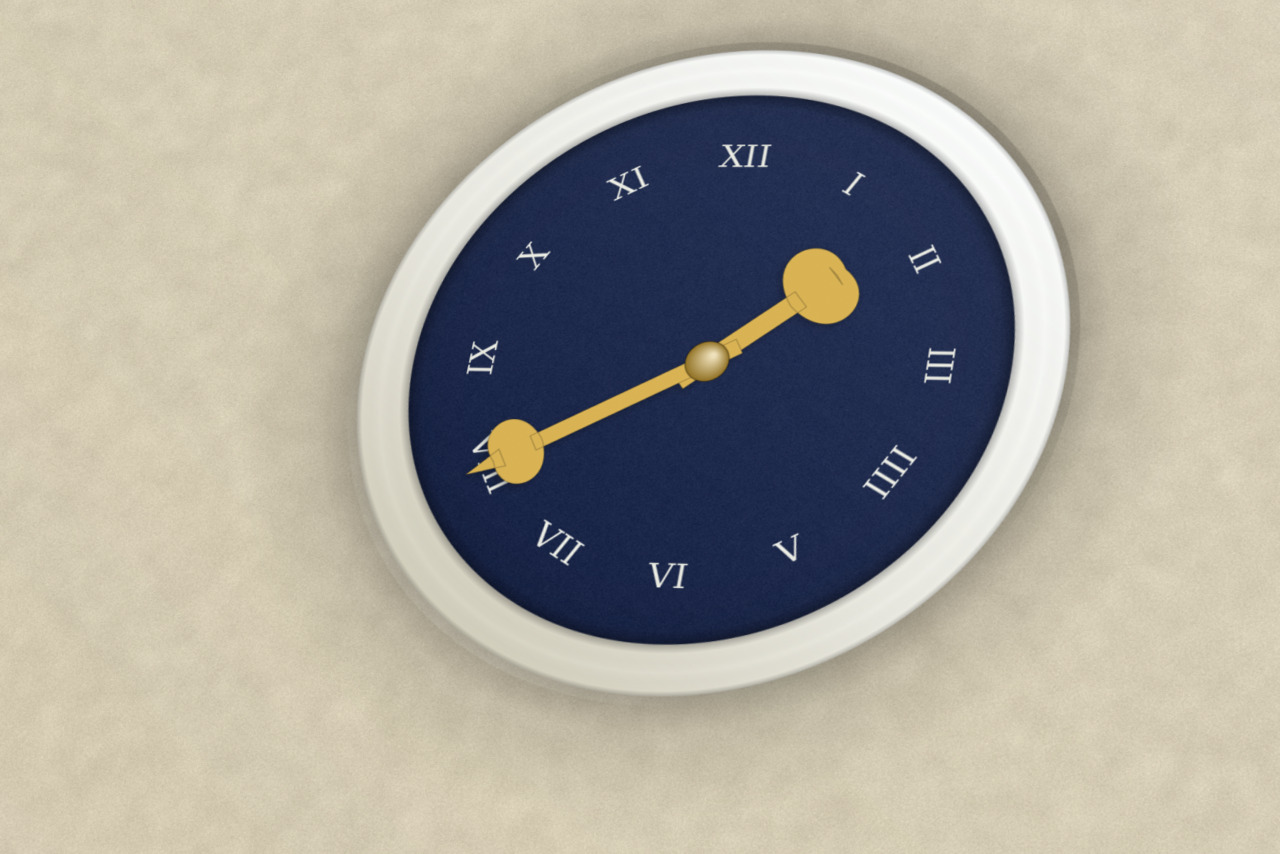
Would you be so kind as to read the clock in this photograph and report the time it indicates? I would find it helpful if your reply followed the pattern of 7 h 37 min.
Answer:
1 h 40 min
